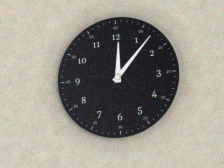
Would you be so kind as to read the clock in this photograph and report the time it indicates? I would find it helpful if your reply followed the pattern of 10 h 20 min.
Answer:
12 h 07 min
